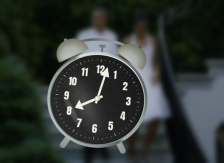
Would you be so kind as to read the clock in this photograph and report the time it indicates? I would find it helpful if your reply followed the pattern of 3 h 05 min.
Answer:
8 h 02 min
